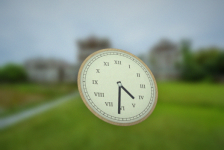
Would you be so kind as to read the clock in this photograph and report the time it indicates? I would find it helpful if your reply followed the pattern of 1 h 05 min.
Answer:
4 h 31 min
